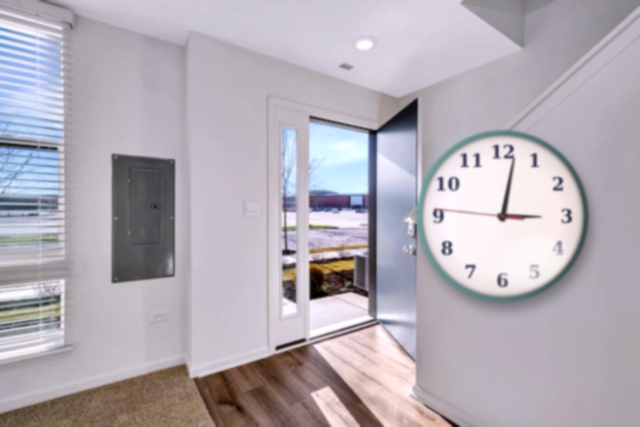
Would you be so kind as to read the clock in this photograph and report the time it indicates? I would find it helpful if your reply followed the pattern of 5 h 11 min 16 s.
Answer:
3 h 01 min 46 s
